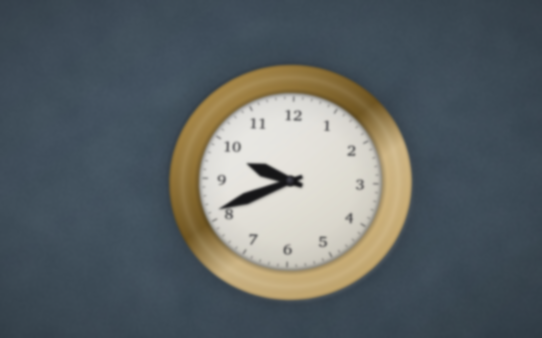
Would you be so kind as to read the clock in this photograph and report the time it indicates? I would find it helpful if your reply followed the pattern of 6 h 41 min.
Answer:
9 h 41 min
